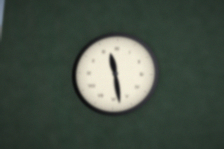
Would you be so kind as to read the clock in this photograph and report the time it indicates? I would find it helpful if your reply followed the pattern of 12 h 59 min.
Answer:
11 h 28 min
